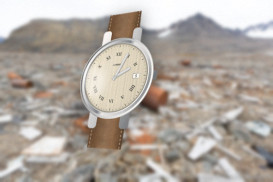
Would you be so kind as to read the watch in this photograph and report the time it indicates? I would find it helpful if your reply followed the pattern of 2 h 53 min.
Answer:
2 h 04 min
